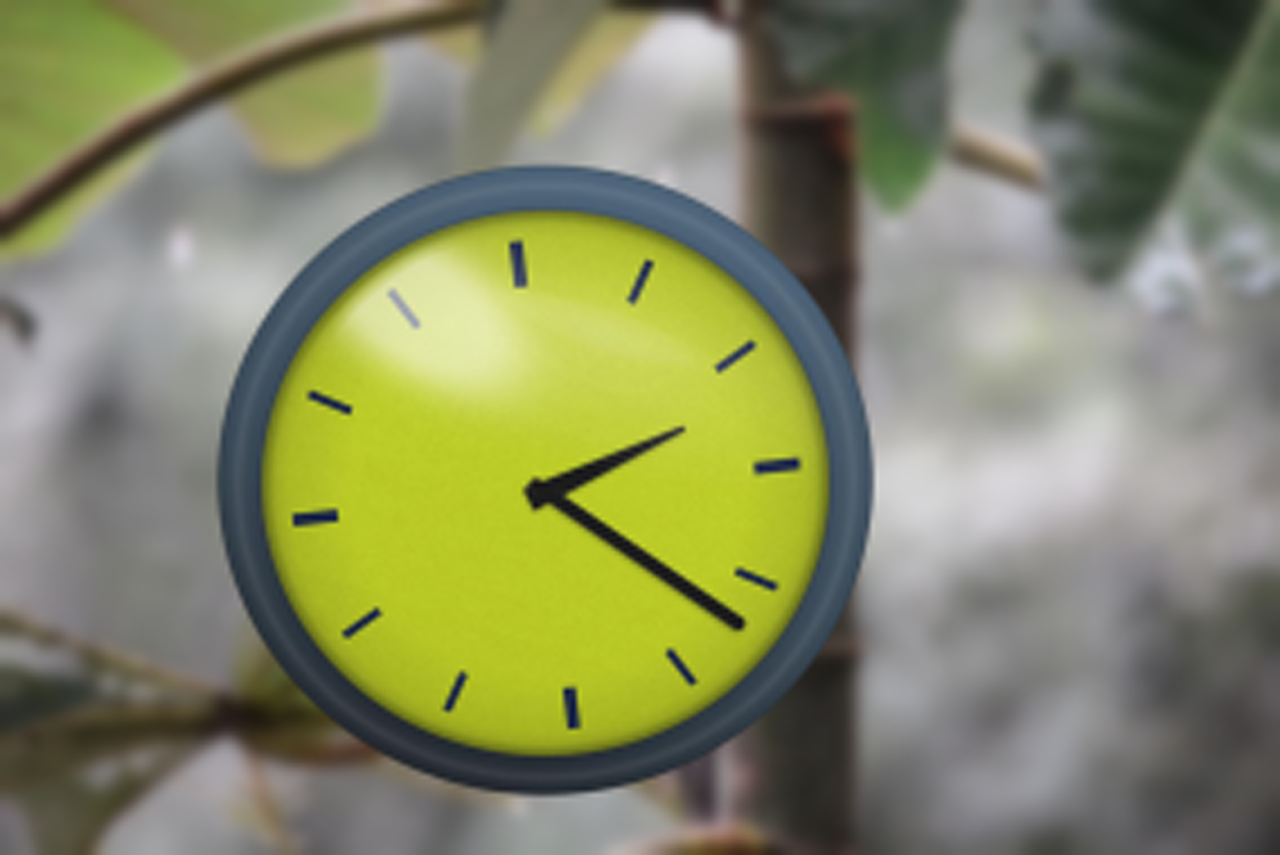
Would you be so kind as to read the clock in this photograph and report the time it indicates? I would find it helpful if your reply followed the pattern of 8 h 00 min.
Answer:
2 h 22 min
